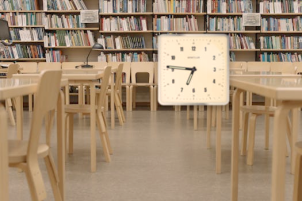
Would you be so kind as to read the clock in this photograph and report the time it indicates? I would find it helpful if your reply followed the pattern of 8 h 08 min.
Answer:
6 h 46 min
